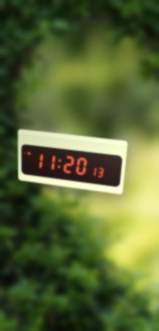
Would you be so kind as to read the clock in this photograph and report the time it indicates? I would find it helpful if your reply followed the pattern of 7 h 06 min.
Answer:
11 h 20 min
